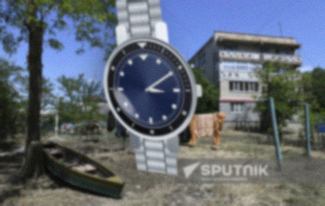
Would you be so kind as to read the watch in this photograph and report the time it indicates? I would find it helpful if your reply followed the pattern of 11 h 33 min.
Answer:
3 h 10 min
